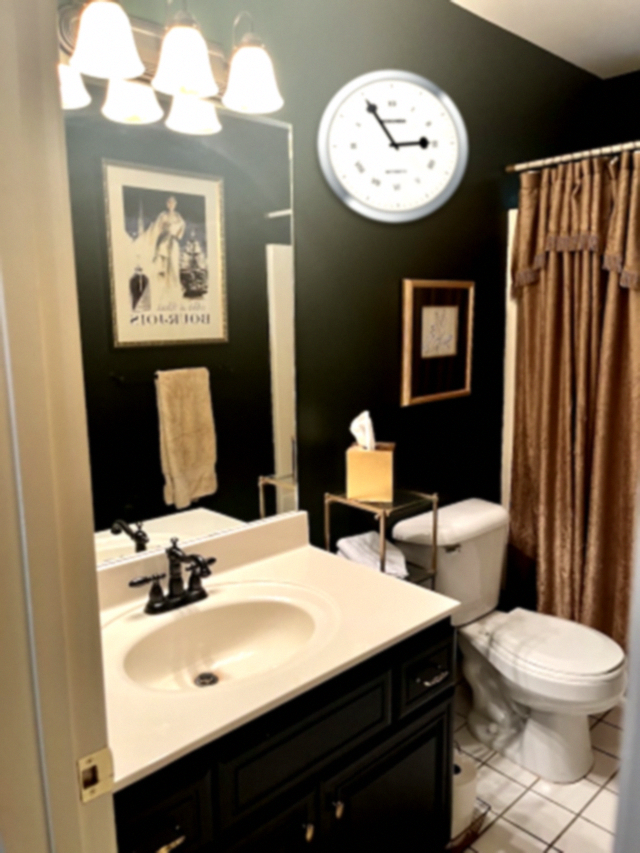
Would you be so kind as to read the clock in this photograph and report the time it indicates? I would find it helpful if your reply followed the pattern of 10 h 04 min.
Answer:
2 h 55 min
